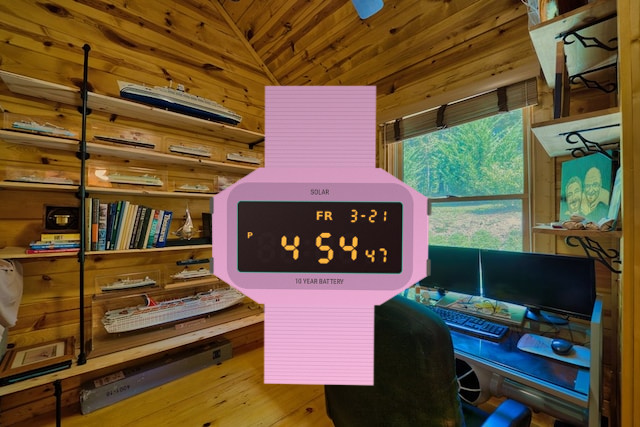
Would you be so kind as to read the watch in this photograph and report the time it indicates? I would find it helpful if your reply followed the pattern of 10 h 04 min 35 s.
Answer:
4 h 54 min 47 s
